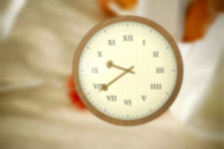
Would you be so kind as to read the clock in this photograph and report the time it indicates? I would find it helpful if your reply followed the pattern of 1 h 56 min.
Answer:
9 h 39 min
